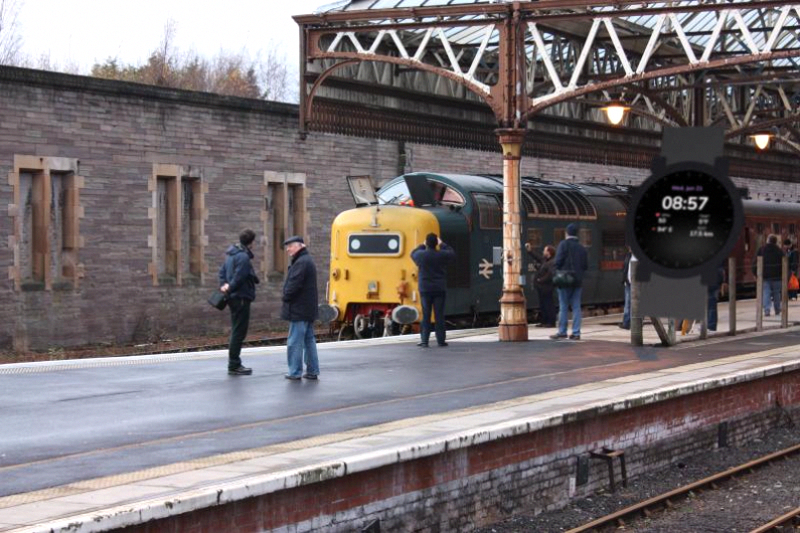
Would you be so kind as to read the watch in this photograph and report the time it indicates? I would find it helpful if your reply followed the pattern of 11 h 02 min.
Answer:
8 h 57 min
